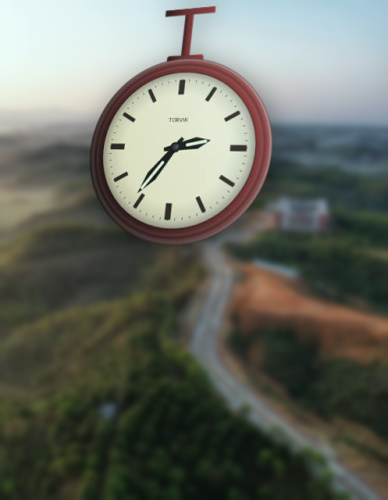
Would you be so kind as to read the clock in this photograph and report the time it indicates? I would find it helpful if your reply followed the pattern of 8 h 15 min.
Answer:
2 h 36 min
